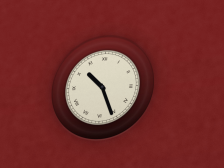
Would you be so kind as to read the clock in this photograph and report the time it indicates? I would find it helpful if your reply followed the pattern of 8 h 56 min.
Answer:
10 h 26 min
